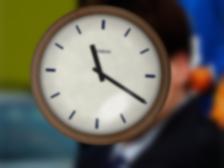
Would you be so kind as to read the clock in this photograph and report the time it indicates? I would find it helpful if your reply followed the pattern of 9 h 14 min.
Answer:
11 h 20 min
